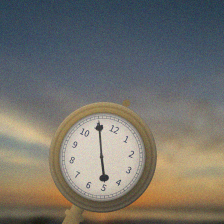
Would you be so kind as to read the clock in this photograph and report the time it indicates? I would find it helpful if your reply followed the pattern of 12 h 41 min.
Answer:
4 h 55 min
